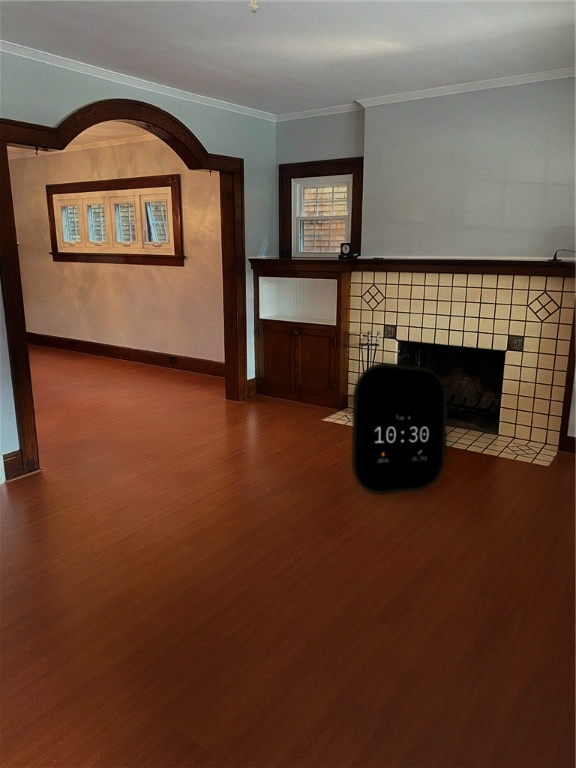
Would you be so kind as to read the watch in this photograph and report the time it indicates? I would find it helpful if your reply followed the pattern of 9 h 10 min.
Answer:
10 h 30 min
